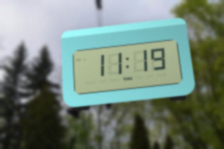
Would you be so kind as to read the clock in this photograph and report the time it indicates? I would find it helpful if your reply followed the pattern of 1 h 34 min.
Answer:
11 h 19 min
